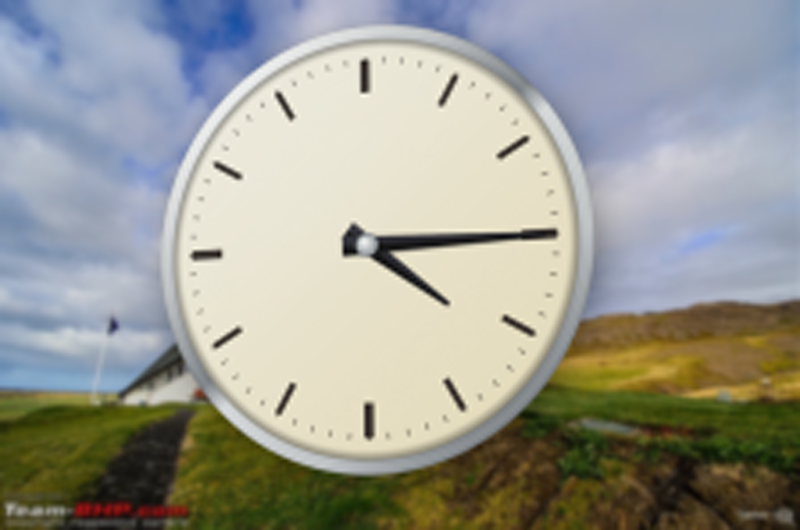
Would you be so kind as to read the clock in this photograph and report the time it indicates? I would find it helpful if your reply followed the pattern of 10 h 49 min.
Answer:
4 h 15 min
